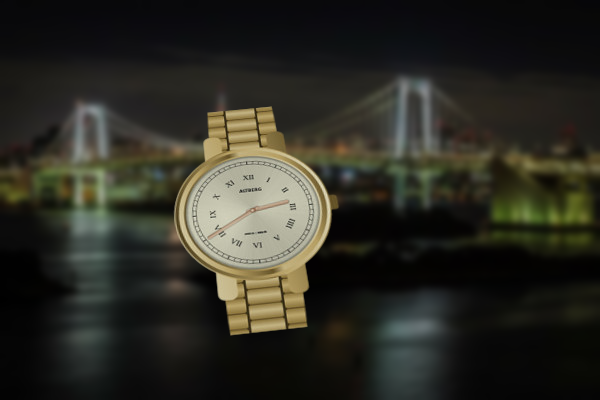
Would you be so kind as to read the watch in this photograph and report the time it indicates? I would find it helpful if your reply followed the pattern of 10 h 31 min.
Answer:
2 h 40 min
